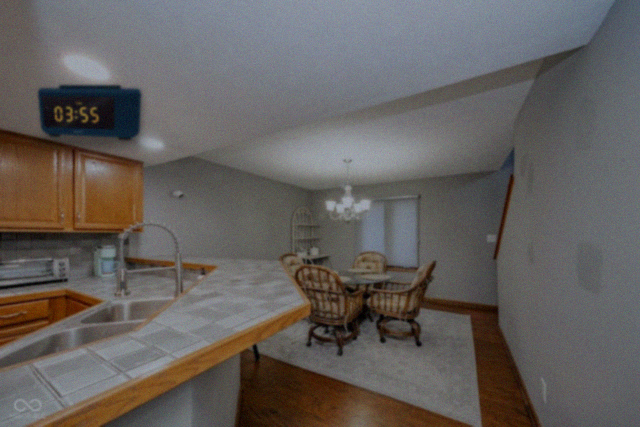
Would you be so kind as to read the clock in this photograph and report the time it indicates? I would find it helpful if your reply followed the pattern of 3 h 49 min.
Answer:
3 h 55 min
